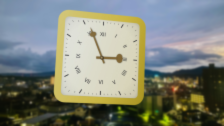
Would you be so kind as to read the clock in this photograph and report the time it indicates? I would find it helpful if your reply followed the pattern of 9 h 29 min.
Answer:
2 h 56 min
